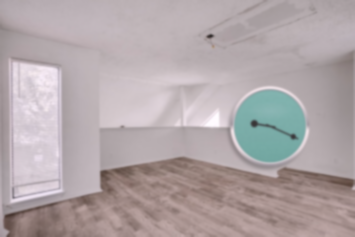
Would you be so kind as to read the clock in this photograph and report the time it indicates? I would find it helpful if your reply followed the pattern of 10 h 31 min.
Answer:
9 h 19 min
